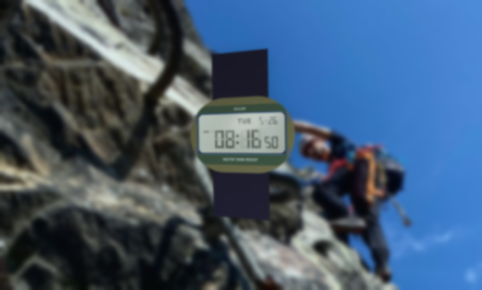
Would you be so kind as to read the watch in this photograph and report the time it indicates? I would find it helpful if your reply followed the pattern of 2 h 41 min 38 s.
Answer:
8 h 16 min 50 s
